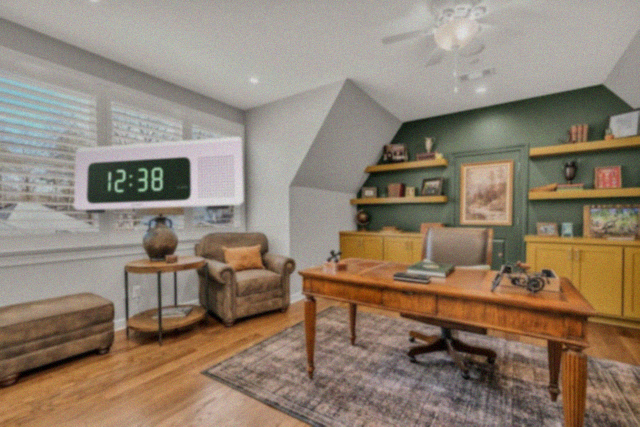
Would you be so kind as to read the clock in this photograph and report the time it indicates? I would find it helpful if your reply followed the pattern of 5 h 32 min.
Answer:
12 h 38 min
